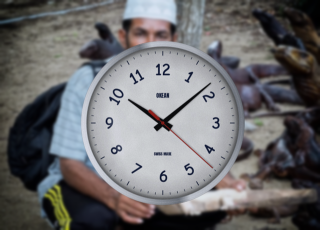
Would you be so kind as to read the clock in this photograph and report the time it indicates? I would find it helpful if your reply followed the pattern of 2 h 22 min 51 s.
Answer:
10 h 08 min 22 s
